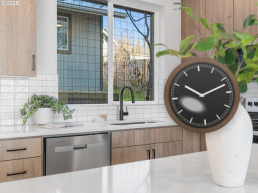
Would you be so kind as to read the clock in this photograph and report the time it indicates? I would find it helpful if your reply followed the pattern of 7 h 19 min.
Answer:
10 h 12 min
